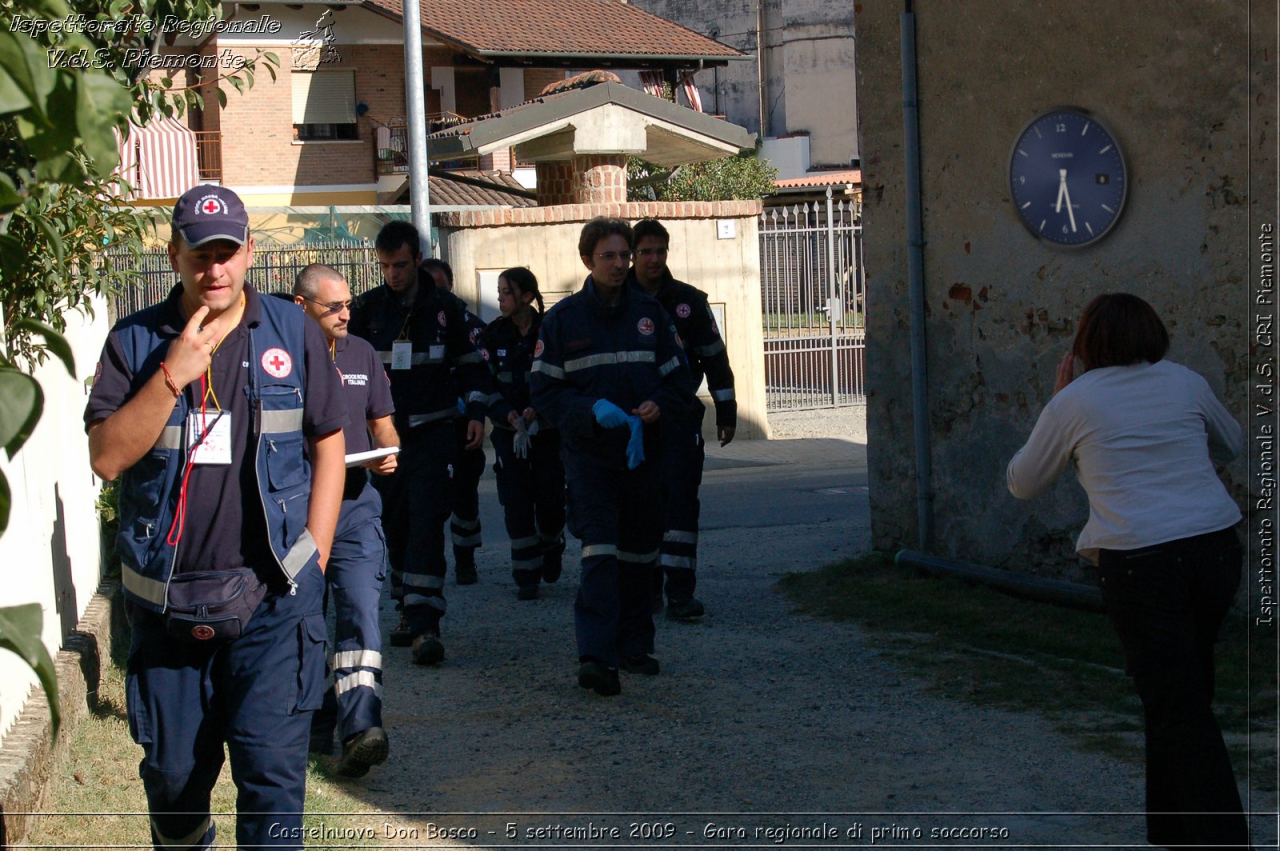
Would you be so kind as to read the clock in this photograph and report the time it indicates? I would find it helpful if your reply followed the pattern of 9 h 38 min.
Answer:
6 h 28 min
